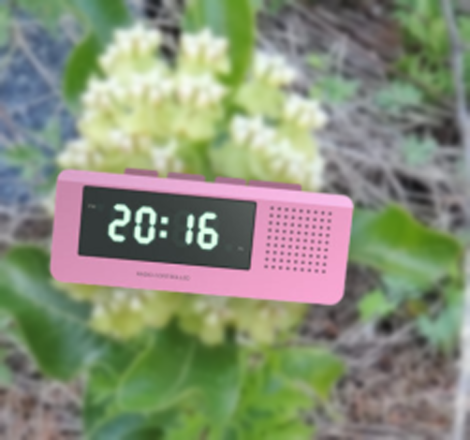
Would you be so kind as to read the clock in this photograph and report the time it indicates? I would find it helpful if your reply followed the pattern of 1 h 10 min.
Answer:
20 h 16 min
